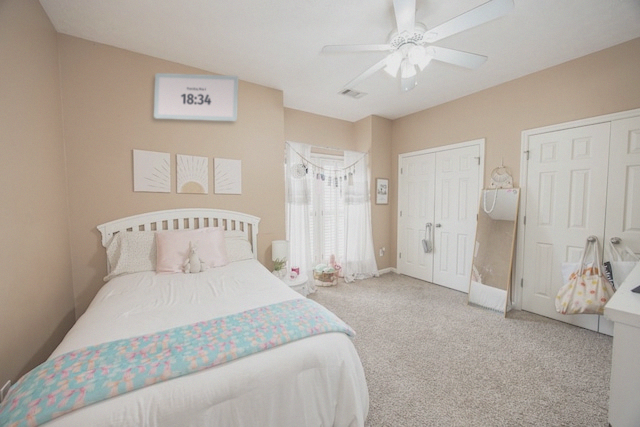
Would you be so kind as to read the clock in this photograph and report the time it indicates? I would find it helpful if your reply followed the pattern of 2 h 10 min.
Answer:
18 h 34 min
